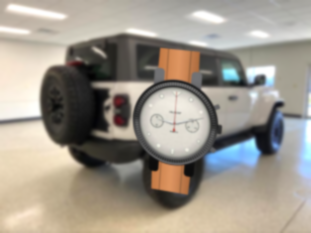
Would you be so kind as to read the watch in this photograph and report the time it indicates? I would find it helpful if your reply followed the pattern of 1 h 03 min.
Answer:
9 h 12 min
